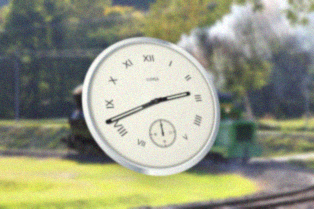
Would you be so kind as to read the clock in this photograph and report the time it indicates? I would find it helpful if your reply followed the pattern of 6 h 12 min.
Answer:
2 h 42 min
